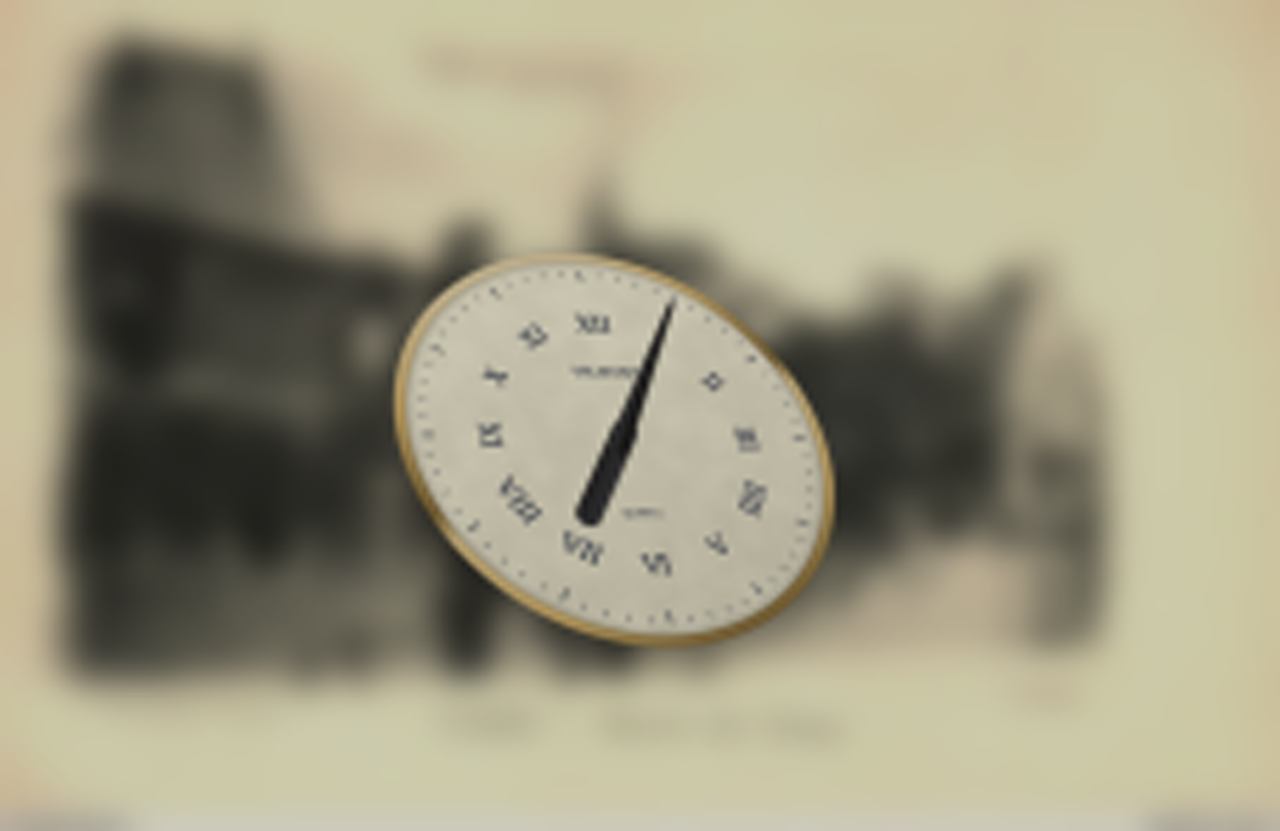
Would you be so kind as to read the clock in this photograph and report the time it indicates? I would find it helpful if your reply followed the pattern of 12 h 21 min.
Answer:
7 h 05 min
